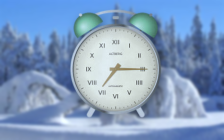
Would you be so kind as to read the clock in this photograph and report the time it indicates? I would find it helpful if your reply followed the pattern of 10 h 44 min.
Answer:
7 h 15 min
